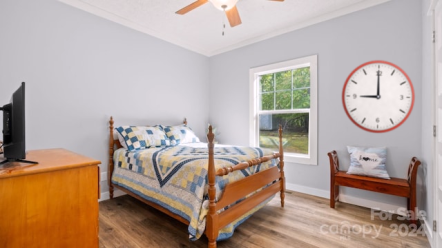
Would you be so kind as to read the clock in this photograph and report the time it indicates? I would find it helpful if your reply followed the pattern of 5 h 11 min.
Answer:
9 h 00 min
